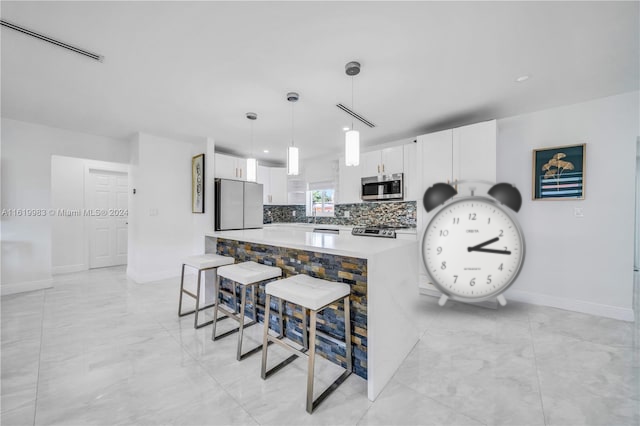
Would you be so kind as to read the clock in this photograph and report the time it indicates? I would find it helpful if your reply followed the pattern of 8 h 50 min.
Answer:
2 h 16 min
